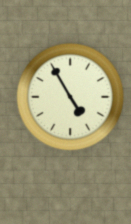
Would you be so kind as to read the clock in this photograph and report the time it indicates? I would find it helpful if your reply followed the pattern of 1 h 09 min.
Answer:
4 h 55 min
